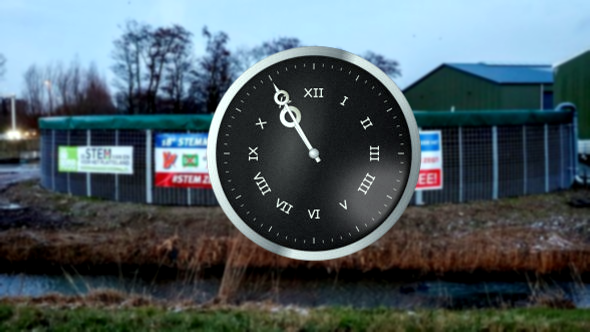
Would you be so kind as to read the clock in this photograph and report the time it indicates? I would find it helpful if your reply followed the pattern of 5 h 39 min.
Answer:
10 h 55 min
